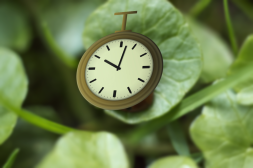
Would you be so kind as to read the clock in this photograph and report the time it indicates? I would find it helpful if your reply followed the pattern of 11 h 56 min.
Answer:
10 h 02 min
